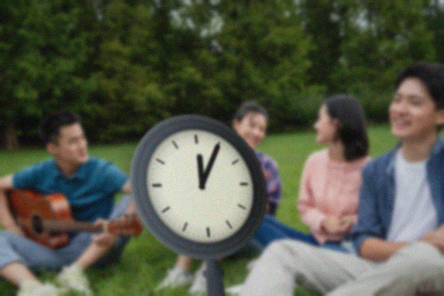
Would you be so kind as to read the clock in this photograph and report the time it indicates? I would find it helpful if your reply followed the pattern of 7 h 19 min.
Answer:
12 h 05 min
